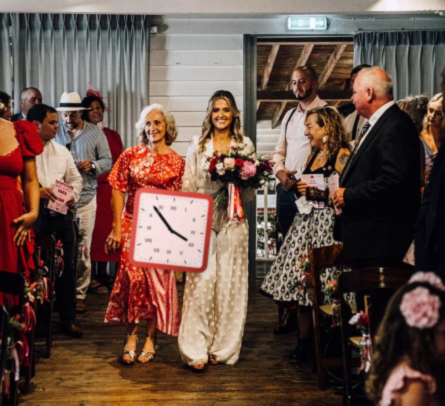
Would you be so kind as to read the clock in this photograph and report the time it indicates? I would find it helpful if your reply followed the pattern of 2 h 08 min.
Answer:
3 h 53 min
